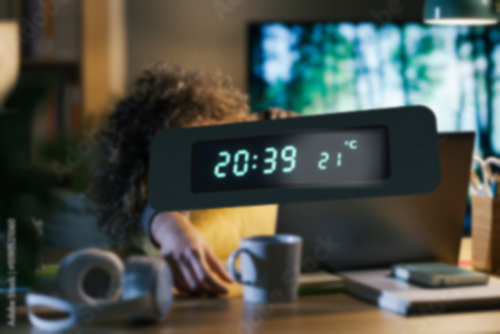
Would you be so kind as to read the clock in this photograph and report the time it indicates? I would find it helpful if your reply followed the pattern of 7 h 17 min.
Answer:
20 h 39 min
